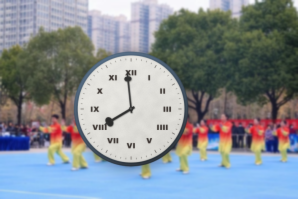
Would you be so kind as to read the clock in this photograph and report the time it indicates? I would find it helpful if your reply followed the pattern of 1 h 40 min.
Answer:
7 h 59 min
